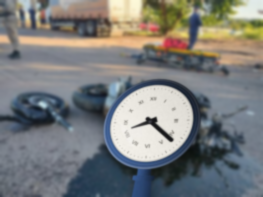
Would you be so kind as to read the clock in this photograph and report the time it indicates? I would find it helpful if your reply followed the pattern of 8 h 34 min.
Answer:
8 h 22 min
